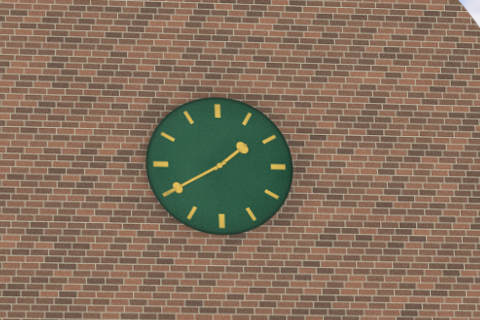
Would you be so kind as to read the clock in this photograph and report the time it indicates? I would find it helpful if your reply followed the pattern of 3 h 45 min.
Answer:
1 h 40 min
